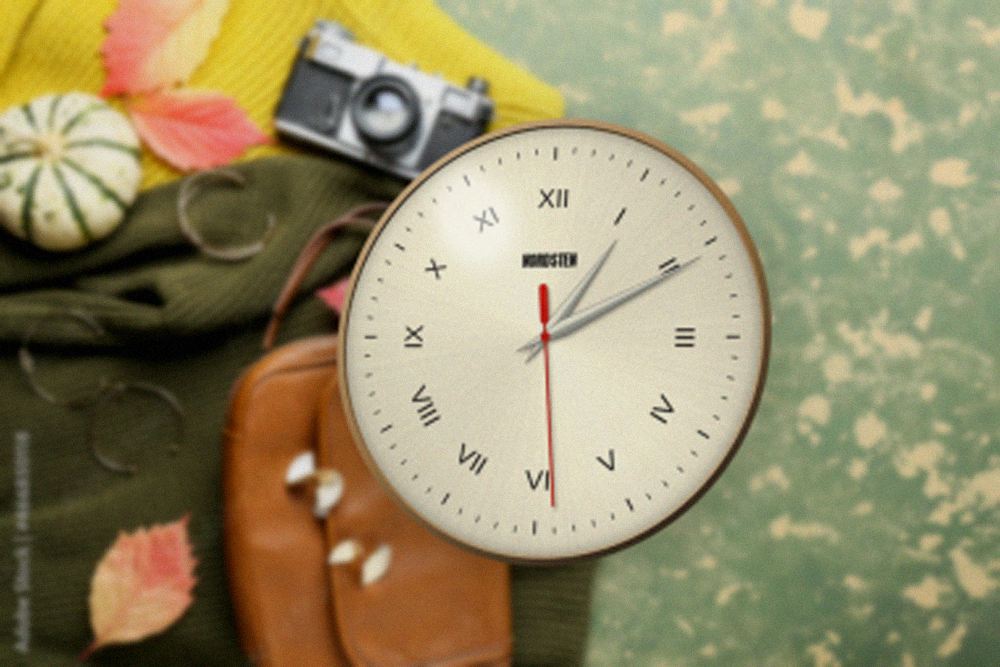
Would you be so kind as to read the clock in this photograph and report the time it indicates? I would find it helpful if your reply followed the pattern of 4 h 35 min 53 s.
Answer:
1 h 10 min 29 s
